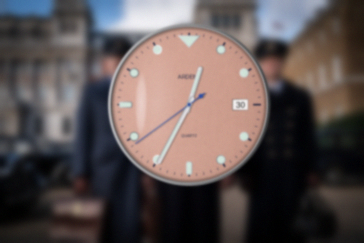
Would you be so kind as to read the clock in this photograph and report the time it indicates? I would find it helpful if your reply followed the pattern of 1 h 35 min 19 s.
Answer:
12 h 34 min 39 s
